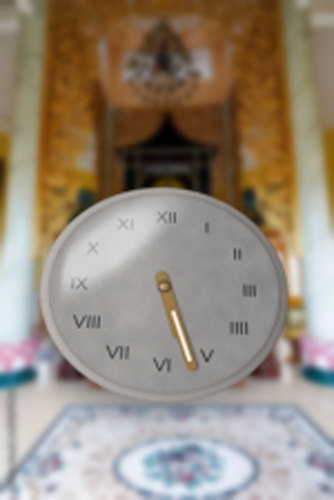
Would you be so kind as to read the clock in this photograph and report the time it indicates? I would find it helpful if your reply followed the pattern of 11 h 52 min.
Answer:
5 h 27 min
